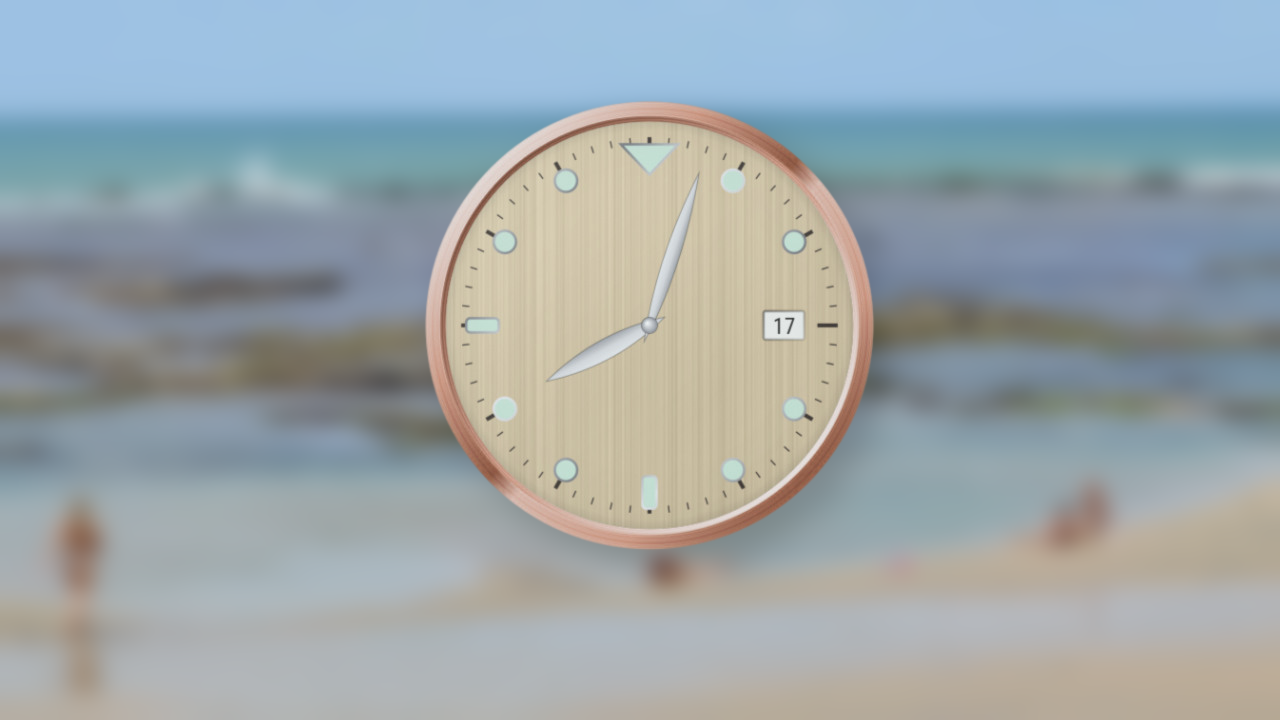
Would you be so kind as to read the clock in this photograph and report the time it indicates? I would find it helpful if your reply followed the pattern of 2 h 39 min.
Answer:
8 h 03 min
